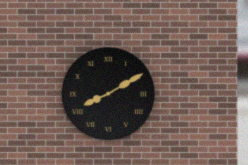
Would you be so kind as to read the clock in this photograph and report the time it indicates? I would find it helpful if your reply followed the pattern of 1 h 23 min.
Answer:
8 h 10 min
